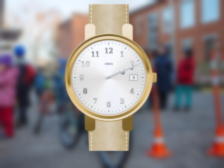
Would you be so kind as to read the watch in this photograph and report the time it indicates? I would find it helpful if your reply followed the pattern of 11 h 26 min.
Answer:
2 h 11 min
